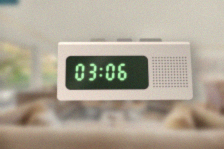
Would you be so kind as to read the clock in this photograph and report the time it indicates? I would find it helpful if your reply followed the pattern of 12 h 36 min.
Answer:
3 h 06 min
